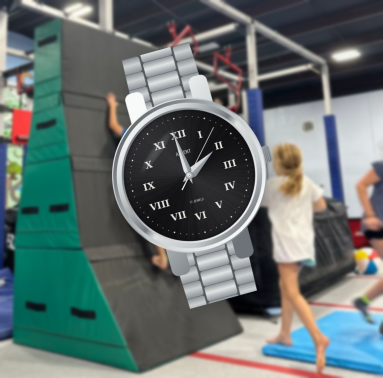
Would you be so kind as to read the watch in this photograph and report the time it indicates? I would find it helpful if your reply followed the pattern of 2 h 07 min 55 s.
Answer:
1 h 59 min 07 s
